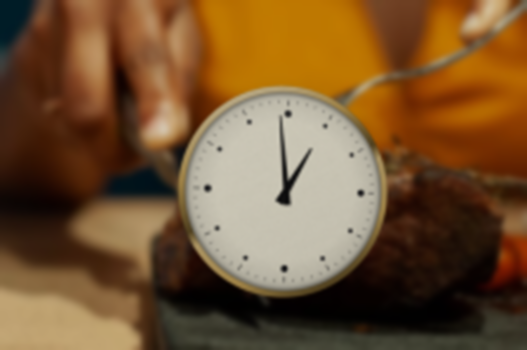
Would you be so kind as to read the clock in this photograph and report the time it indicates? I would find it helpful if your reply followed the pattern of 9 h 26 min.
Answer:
12 h 59 min
